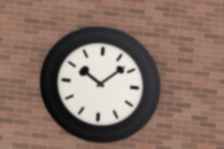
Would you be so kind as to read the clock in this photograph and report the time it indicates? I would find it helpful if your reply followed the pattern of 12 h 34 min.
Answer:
10 h 08 min
